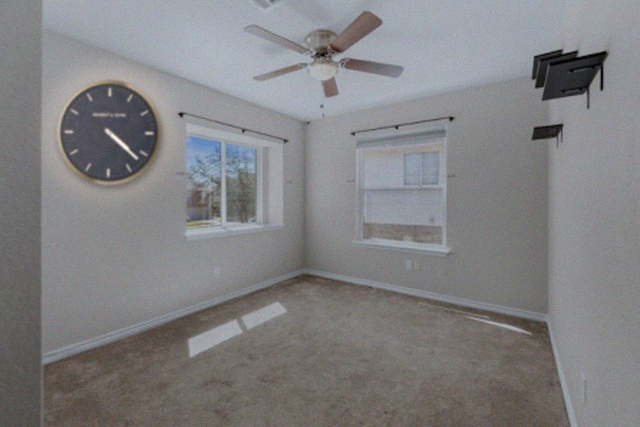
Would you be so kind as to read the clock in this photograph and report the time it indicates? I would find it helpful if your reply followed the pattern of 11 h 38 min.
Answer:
4 h 22 min
